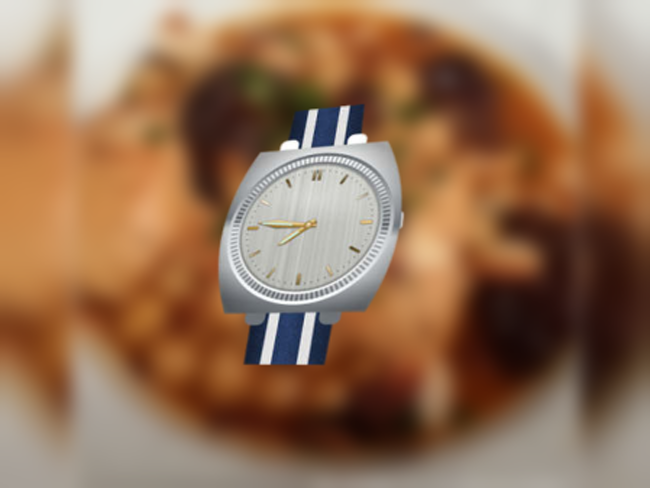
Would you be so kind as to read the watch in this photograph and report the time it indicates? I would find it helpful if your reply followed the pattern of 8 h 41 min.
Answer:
7 h 46 min
